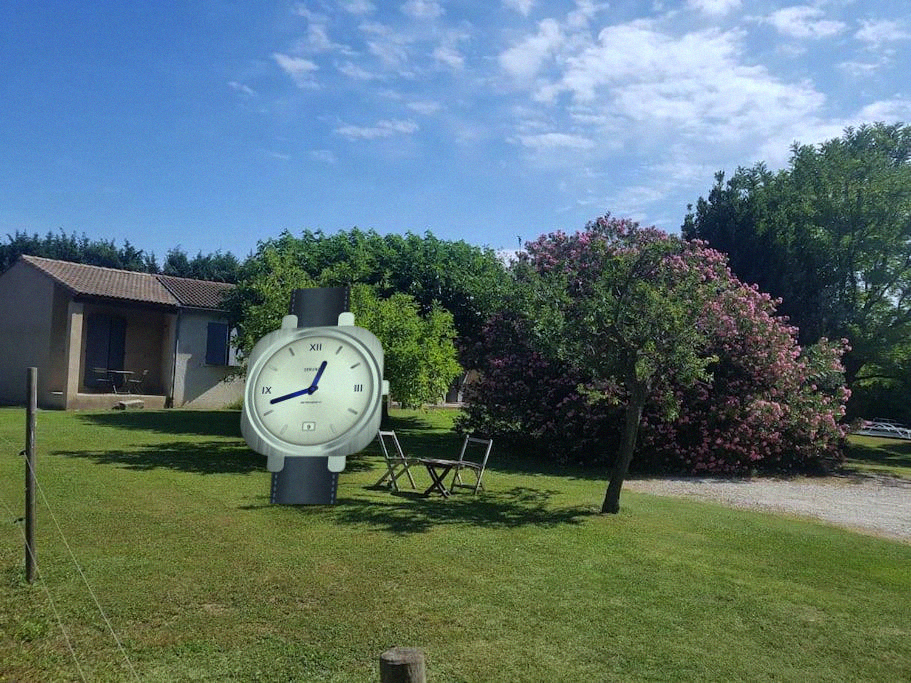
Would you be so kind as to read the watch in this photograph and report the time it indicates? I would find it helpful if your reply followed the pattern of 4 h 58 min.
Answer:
12 h 42 min
